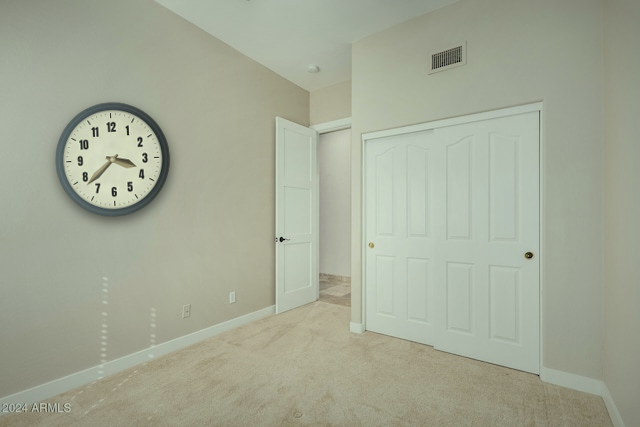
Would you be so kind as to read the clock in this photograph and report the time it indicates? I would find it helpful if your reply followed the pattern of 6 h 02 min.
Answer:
3 h 38 min
